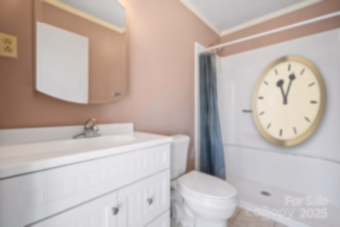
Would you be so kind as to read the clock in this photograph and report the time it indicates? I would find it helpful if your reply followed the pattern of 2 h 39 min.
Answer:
11 h 02 min
